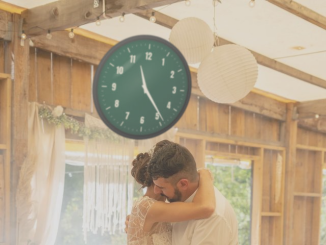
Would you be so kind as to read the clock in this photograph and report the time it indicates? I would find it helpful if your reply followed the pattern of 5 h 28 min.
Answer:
11 h 24 min
